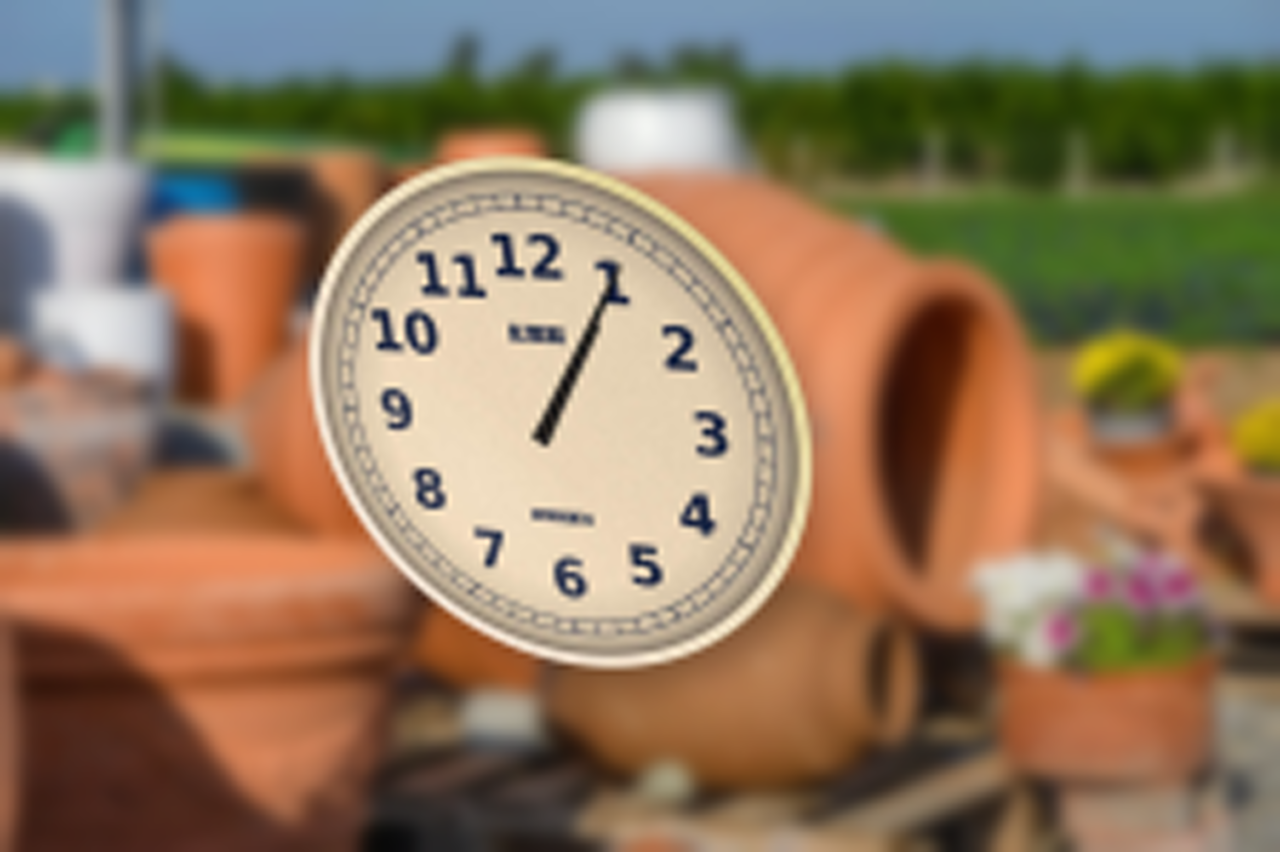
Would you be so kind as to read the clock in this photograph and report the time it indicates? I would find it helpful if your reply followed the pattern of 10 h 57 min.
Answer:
1 h 05 min
